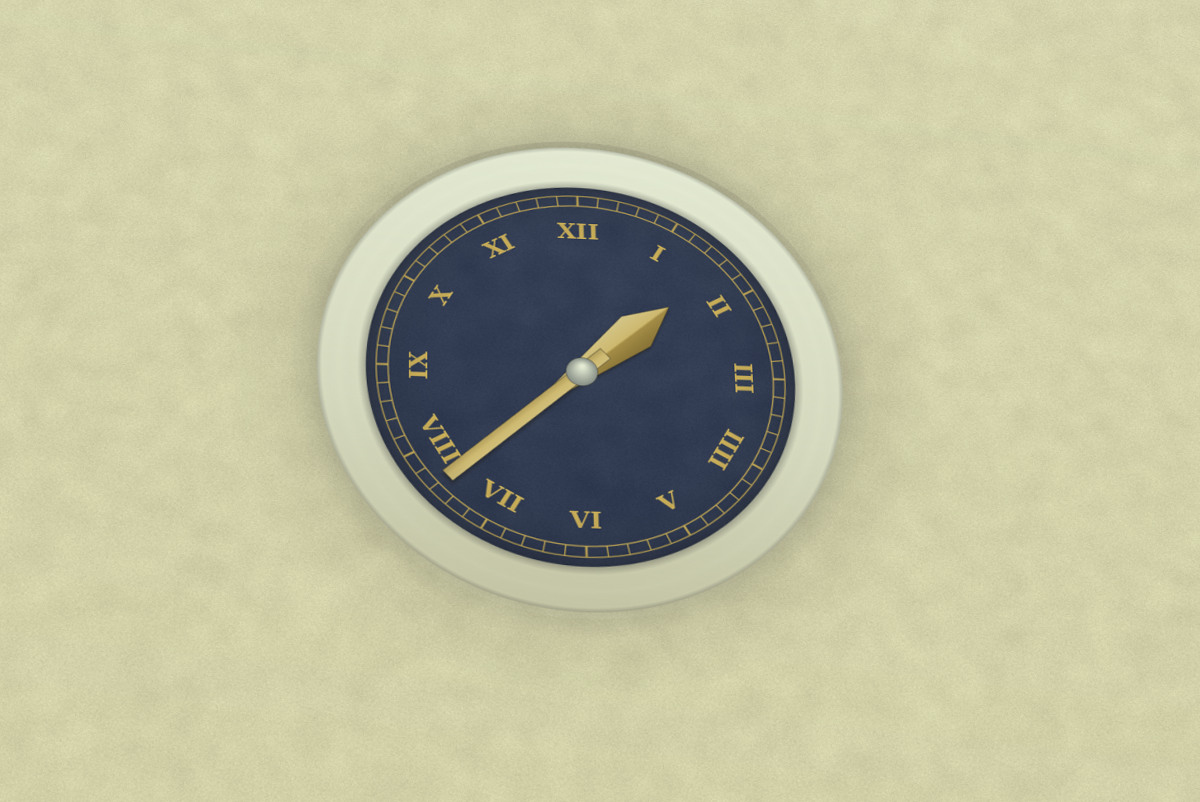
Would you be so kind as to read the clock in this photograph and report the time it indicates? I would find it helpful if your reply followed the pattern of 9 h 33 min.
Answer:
1 h 38 min
